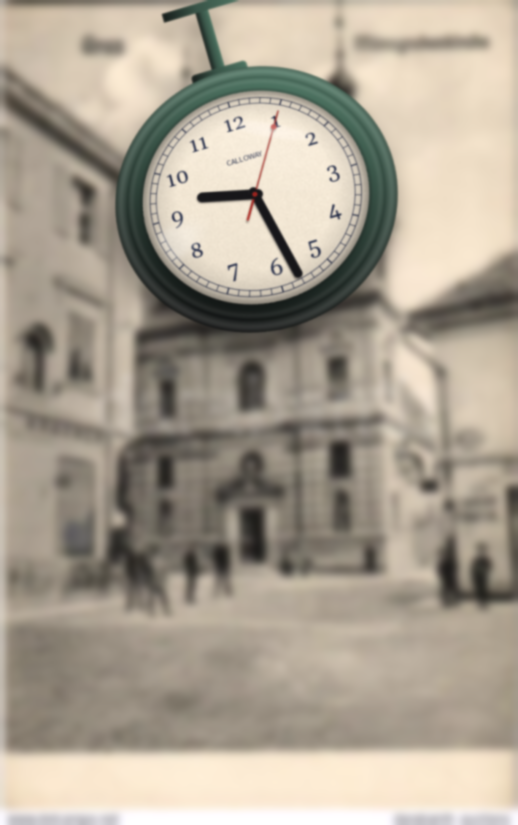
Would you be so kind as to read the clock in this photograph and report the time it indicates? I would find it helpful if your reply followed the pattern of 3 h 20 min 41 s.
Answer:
9 h 28 min 05 s
